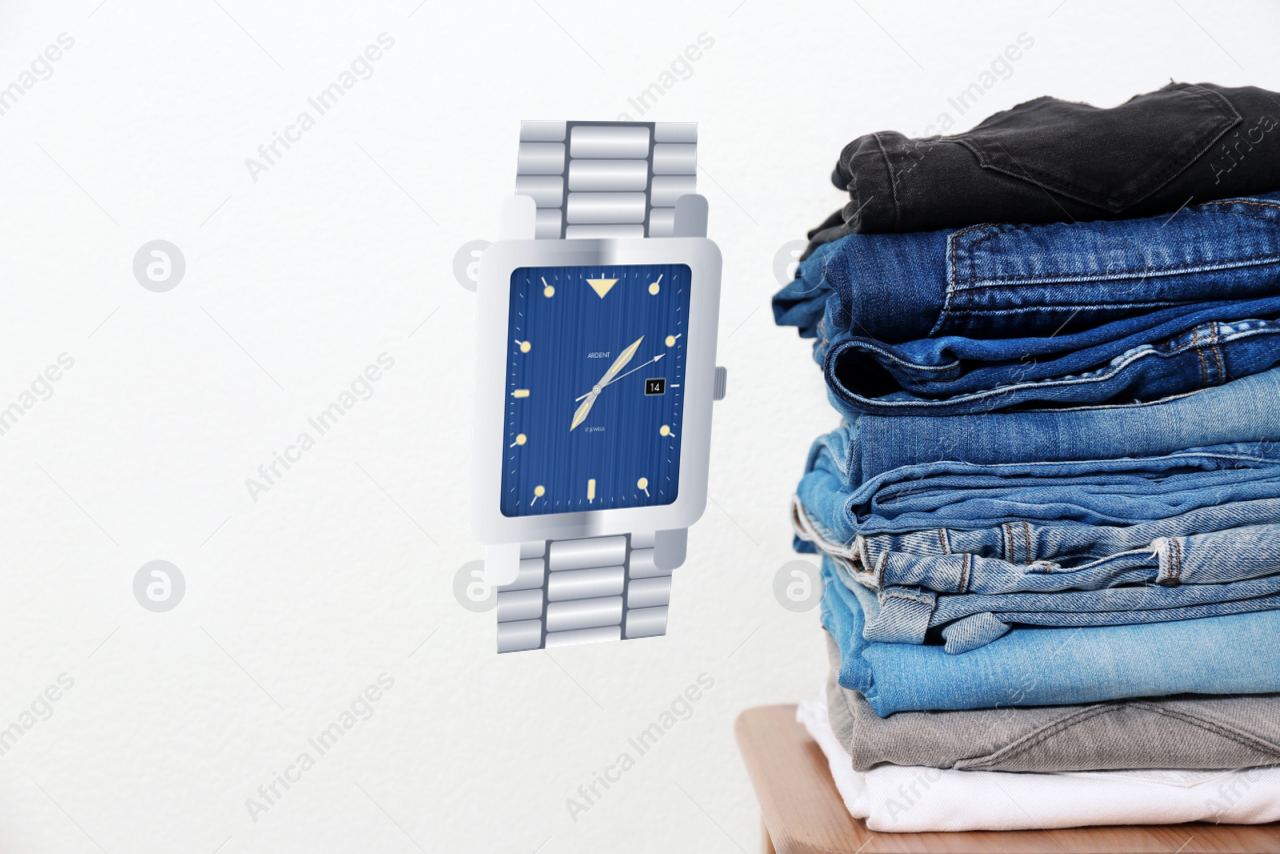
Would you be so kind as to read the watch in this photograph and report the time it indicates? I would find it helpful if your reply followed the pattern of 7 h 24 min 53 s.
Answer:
7 h 07 min 11 s
